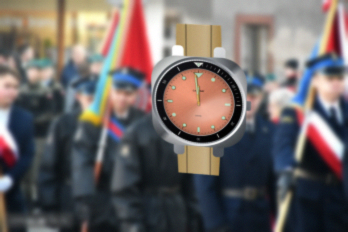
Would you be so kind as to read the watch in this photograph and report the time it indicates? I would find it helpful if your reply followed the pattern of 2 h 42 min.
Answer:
11 h 59 min
